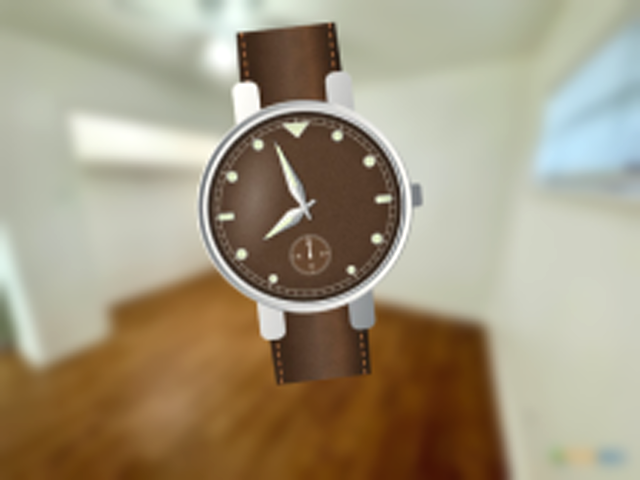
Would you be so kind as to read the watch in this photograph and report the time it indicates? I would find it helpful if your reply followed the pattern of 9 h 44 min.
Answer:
7 h 57 min
